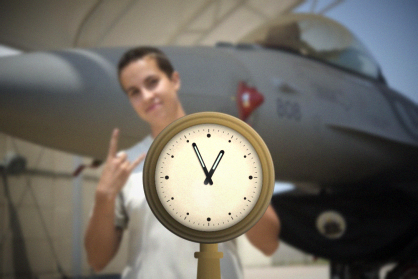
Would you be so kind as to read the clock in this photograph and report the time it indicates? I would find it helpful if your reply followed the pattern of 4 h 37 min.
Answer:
12 h 56 min
